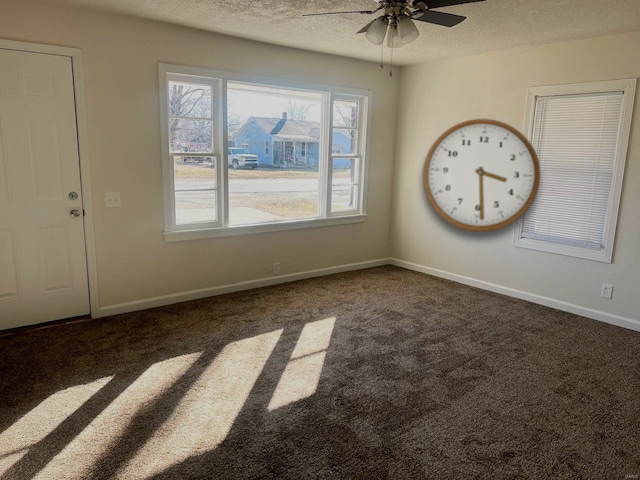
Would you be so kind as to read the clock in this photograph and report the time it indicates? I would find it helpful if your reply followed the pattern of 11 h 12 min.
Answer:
3 h 29 min
